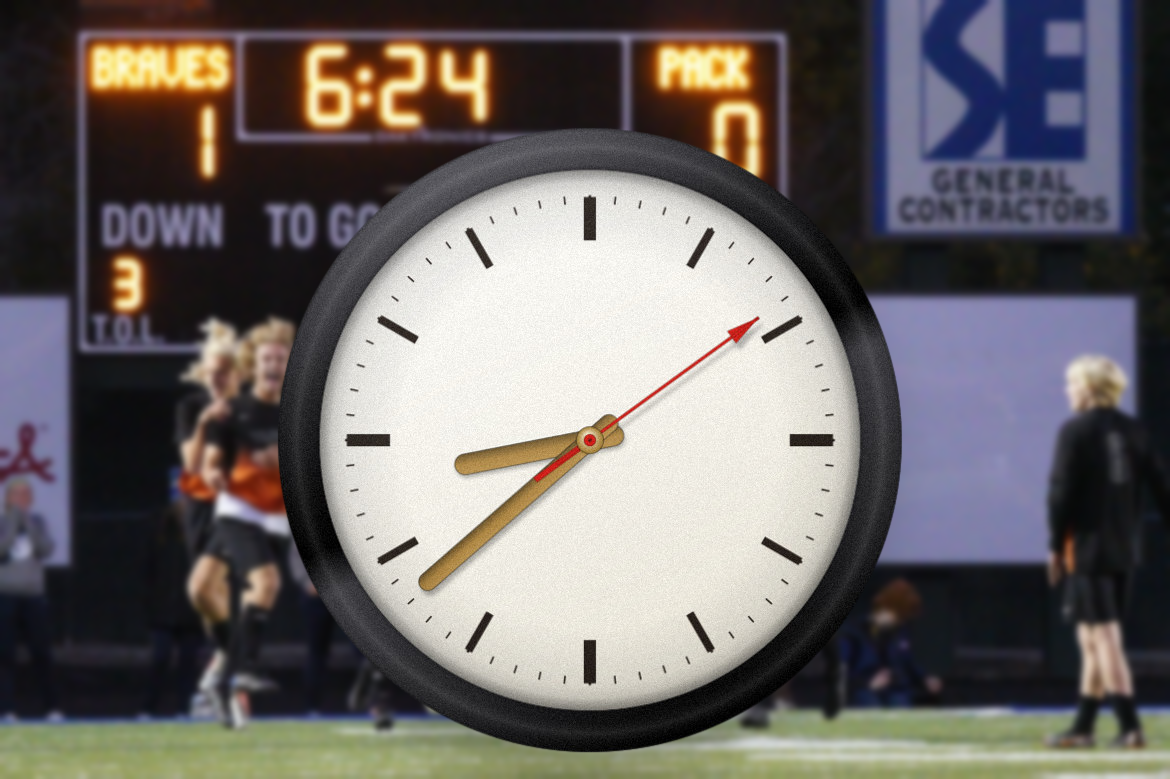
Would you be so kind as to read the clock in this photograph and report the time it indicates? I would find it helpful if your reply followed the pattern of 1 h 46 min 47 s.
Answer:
8 h 38 min 09 s
